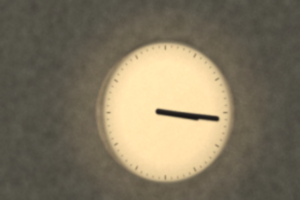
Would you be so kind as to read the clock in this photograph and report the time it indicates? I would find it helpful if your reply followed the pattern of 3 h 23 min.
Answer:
3 h 16 min
